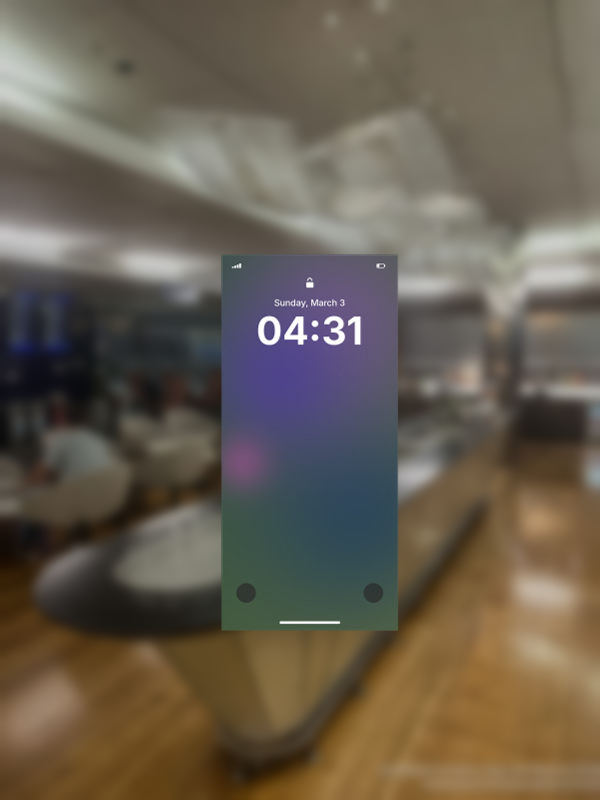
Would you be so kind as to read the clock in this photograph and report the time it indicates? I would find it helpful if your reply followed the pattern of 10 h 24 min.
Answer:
4 h 31 min
